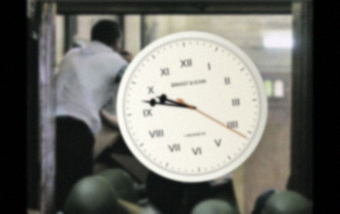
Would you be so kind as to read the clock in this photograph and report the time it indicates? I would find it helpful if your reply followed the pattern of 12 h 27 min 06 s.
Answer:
9 h 47 min 21 s
